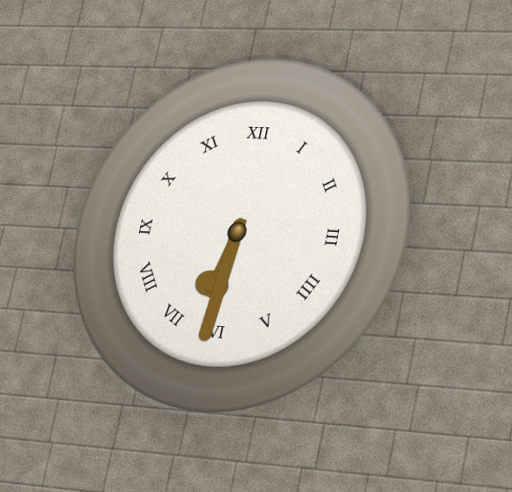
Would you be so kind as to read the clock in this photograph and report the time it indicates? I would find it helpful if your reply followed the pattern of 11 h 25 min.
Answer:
6 h 31 min
